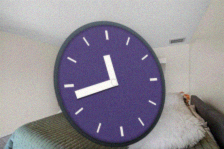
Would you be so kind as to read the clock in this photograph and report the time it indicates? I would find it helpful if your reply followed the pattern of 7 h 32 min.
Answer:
11 h 43 min
